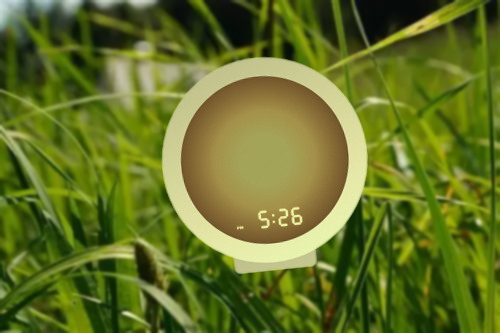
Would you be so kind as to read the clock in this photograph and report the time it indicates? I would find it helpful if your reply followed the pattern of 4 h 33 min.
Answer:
5 h 26 min
